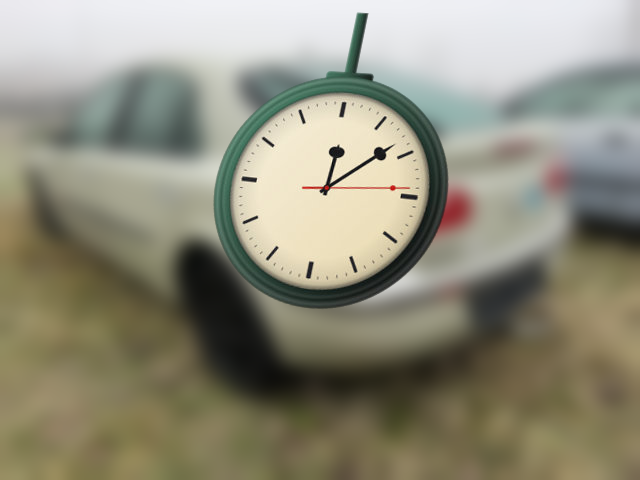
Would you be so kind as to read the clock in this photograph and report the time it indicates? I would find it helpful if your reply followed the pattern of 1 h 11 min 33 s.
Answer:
12 h 08 min 14 s
